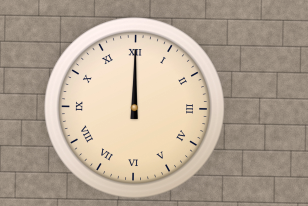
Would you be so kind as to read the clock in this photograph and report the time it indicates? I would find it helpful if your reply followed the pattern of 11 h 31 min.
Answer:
12 h 00 min
